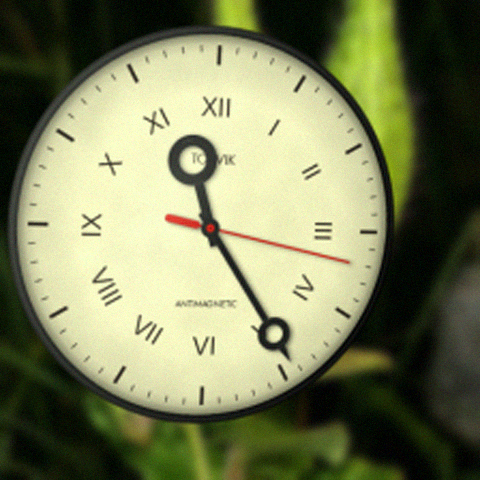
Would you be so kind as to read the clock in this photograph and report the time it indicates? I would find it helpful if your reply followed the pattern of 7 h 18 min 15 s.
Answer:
11 h 24 min 17 s
